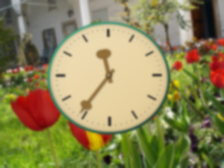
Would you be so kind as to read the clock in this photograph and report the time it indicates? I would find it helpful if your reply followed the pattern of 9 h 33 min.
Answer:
11 h 36 min
